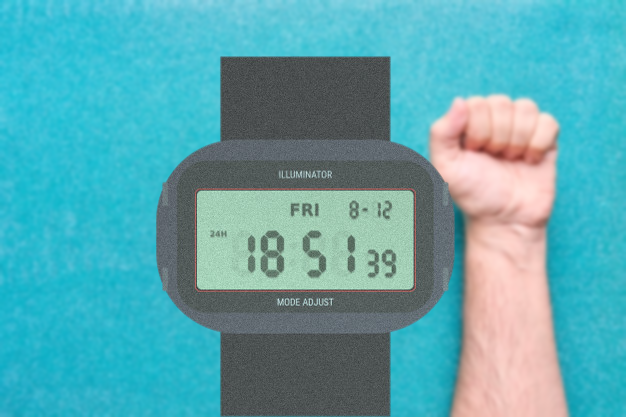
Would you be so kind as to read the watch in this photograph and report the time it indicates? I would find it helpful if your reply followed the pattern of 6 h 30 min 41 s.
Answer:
18 h 51 min 39 s
